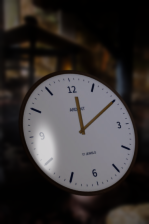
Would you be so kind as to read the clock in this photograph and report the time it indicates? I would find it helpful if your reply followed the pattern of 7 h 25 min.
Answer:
12 h 10 min
